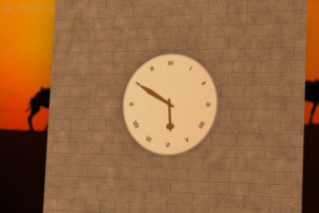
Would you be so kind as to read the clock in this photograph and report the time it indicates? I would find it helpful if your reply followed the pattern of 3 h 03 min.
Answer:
5 h 50 min
